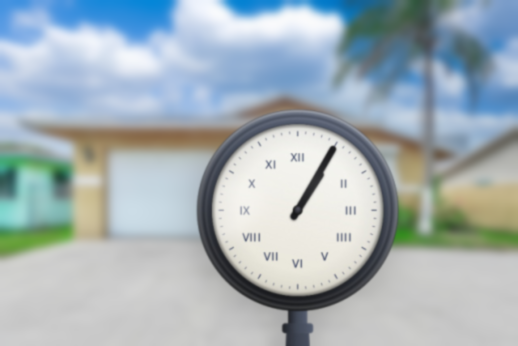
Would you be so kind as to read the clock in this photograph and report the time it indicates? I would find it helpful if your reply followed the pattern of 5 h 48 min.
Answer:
1 h 05 min
